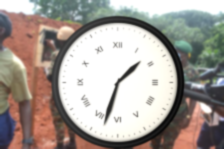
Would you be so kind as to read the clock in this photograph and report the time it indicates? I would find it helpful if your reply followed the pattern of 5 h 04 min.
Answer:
1 h 33 min
